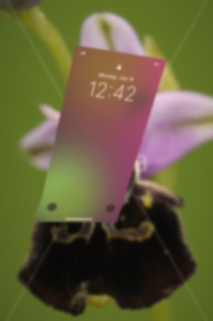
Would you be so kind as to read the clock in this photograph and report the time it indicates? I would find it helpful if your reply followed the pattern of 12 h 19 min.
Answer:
12 h 42 min
